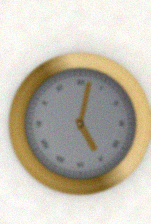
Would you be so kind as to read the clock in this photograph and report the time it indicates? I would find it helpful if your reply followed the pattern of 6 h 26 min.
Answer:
5 h 02 min
